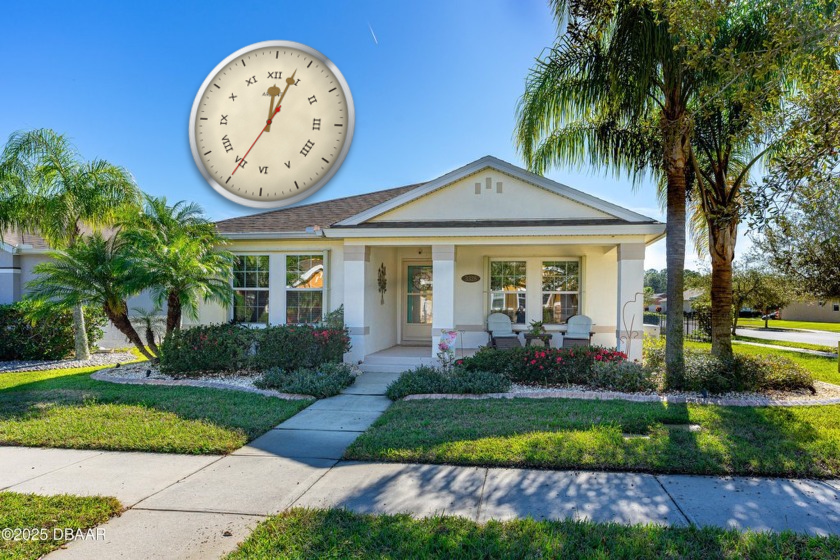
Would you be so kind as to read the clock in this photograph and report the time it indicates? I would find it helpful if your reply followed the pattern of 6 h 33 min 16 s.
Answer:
12 h 03 min 35 s
